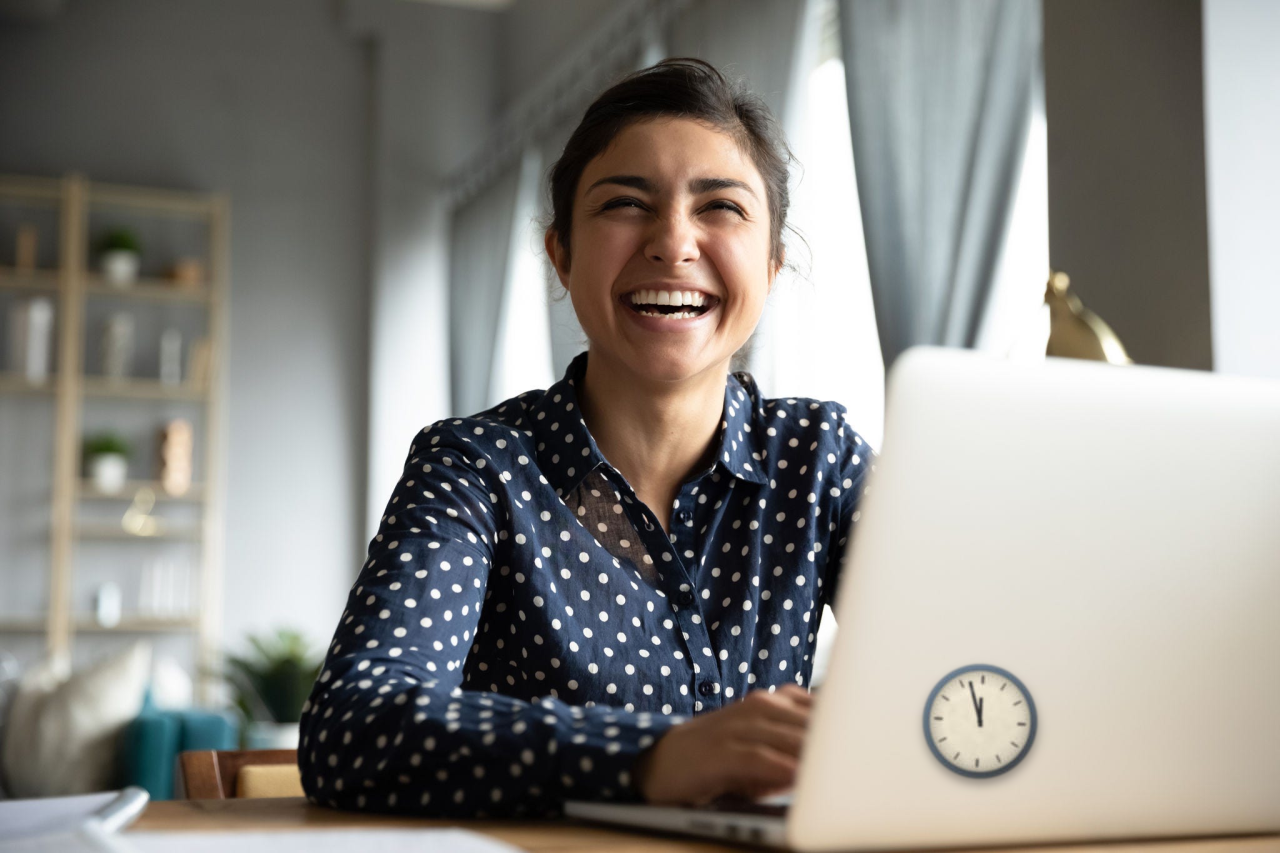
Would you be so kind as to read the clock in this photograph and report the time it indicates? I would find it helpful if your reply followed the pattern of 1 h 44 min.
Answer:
11 h 57 min
